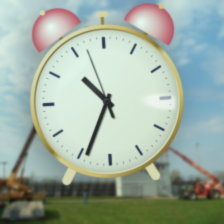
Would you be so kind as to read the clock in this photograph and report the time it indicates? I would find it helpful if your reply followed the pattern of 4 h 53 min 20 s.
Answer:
10 h 33 min 57 s
